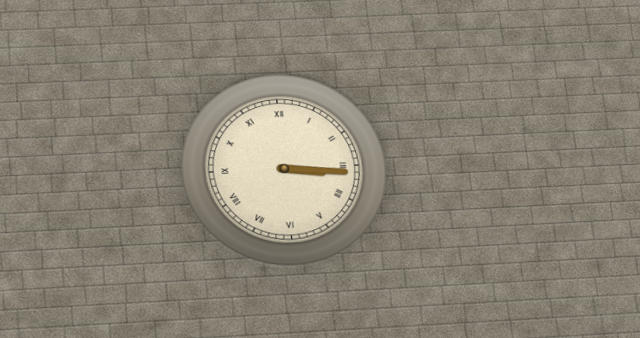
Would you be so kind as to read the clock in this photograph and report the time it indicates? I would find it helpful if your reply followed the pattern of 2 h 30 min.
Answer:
3 h 16 min
